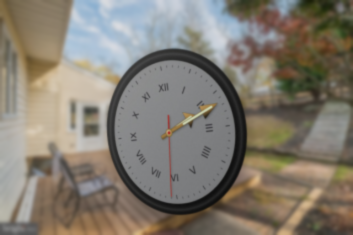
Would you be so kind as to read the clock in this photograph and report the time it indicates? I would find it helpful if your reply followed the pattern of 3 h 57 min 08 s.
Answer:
2 h 11 min 31 s
